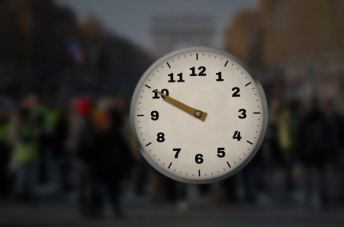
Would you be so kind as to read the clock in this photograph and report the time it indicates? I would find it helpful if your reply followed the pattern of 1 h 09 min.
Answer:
9 h 50 min
